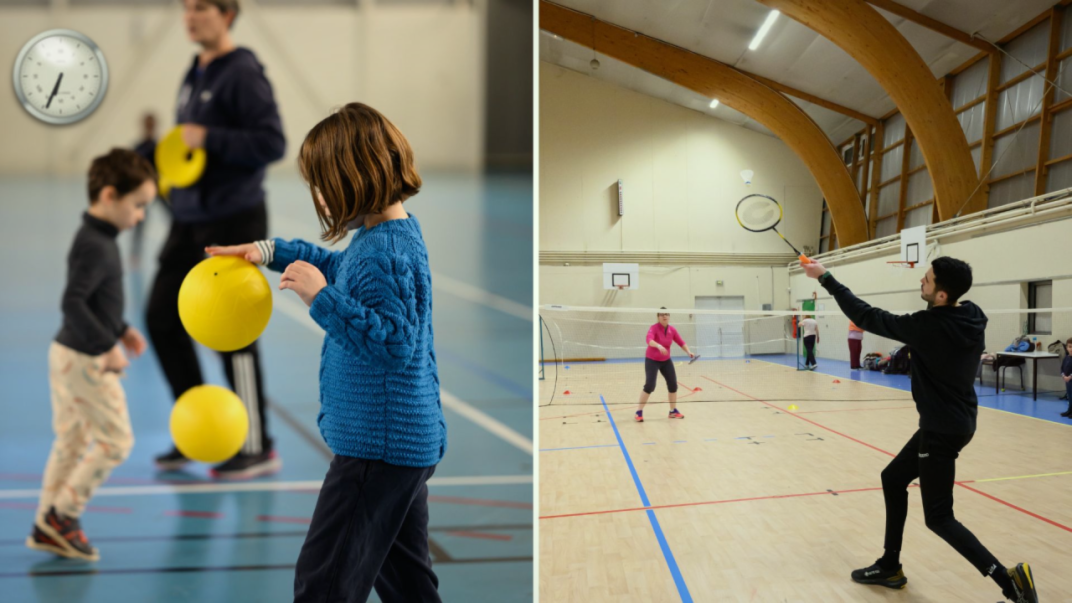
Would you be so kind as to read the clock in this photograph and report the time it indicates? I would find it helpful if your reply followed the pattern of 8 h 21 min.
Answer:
6 h 34 min
